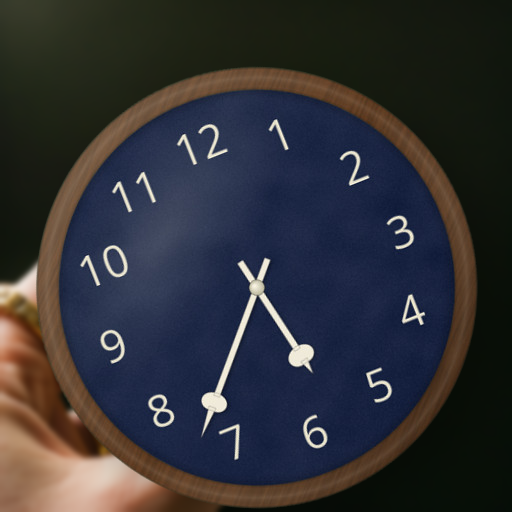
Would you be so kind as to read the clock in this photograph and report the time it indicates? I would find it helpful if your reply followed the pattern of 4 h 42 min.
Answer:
5 h 37 min
